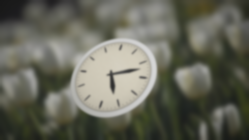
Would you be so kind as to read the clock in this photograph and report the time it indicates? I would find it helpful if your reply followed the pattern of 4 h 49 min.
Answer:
5 h 12 min
